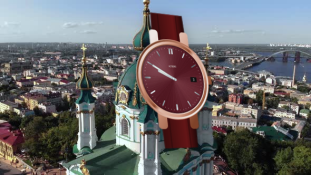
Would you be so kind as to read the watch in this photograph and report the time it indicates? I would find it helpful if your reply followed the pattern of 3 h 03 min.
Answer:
9 h 50 min
